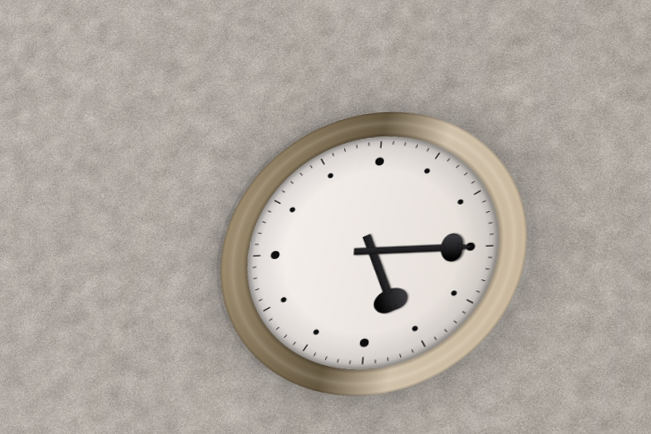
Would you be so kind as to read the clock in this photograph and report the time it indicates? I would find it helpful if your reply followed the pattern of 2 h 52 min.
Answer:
5 h 15 min
